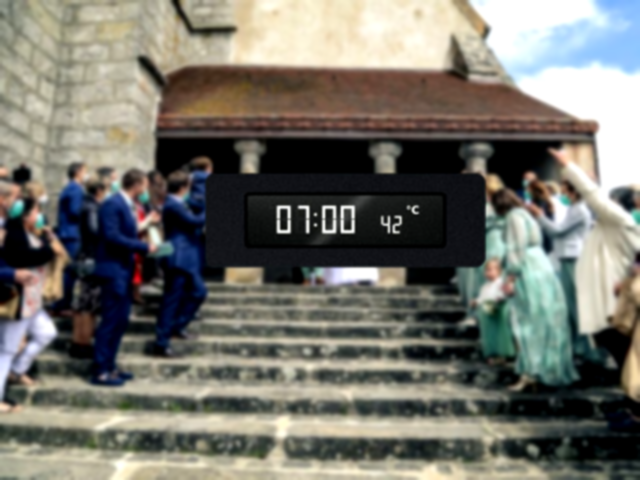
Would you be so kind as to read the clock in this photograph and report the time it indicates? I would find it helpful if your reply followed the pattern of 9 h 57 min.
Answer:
7 h 00 min
